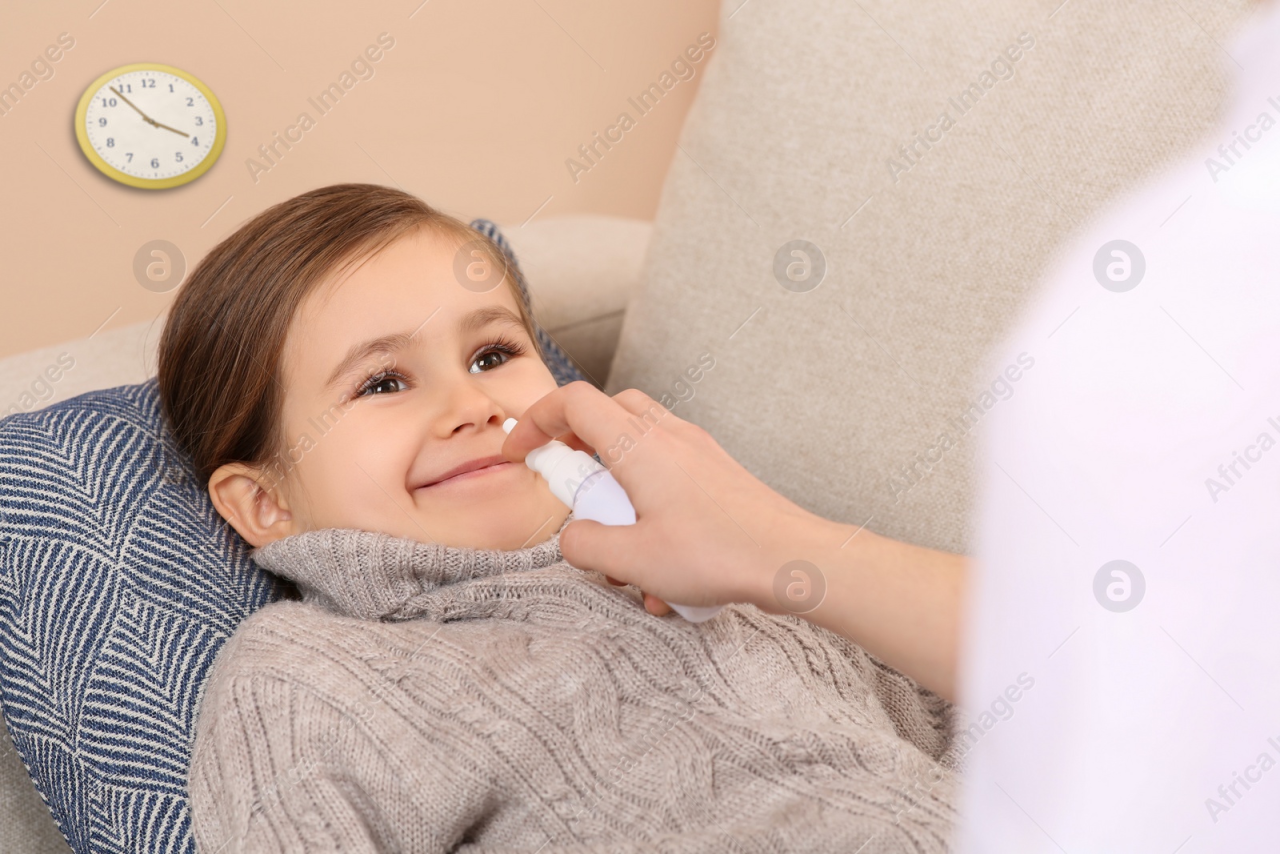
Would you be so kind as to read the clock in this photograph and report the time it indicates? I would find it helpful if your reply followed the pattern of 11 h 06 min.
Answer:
3 h 53 min
